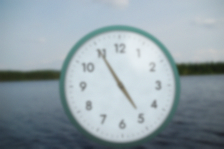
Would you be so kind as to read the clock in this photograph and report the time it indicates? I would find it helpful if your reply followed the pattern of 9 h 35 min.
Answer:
4 h 55 min
